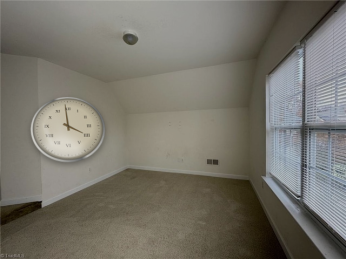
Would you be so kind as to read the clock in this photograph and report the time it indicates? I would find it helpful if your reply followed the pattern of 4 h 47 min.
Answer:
3 h 59 min
